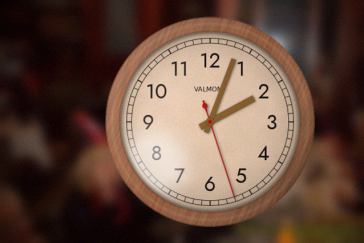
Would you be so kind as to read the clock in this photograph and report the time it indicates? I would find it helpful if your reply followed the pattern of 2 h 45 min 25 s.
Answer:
2 h 03 min 27 s
